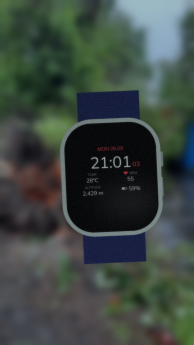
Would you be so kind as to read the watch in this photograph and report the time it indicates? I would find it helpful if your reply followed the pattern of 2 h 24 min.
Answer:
21 h 01 min
